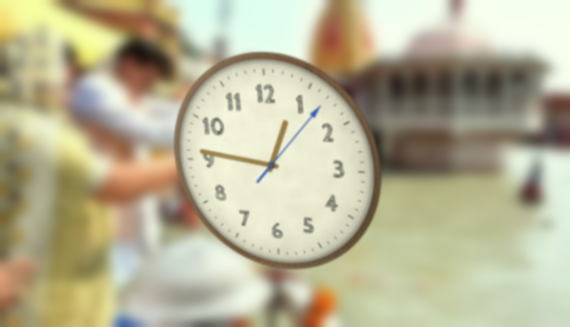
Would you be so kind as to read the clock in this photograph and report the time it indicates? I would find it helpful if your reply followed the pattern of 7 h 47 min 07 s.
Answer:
12 h 46 min 07 s
